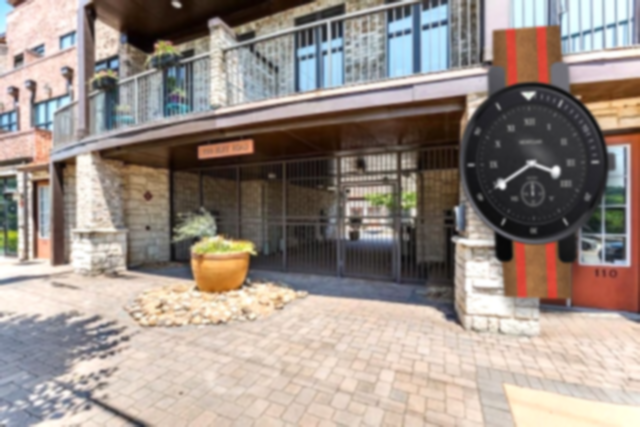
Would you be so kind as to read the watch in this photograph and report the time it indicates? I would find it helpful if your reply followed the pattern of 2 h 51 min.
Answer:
3 h 40 min
